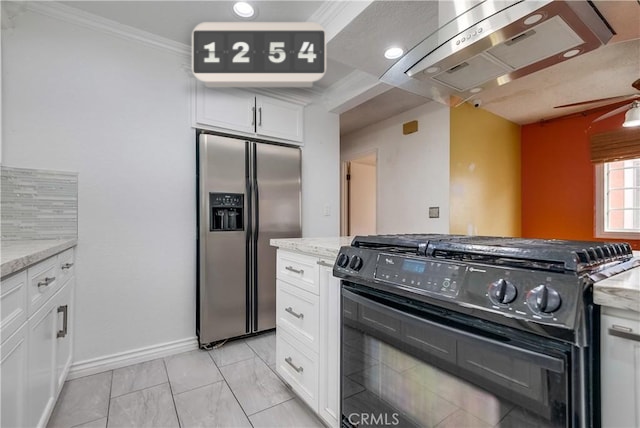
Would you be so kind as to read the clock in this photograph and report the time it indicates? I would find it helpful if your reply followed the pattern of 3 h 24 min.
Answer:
12 h 54 min
